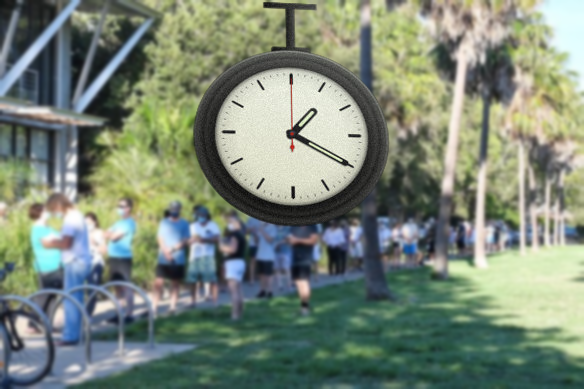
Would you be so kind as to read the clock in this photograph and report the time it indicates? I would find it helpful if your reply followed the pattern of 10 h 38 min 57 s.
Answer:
1 h 20 min 00 s
